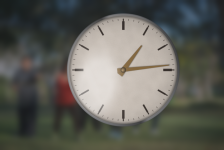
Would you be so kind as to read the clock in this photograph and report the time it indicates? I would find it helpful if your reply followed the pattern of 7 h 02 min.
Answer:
1 h 14 min
